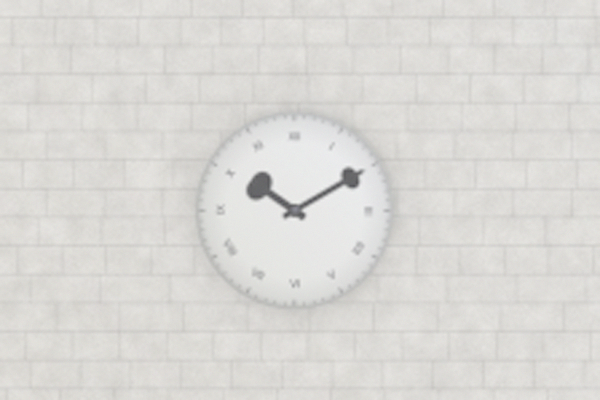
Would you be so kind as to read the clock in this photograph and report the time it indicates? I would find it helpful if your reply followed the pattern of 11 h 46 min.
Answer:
10 h 10 min
